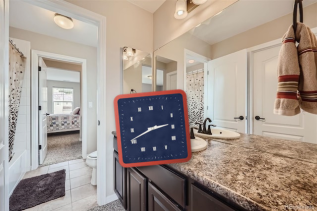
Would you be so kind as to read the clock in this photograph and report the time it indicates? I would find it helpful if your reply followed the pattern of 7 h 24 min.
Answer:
2 h 41 min
